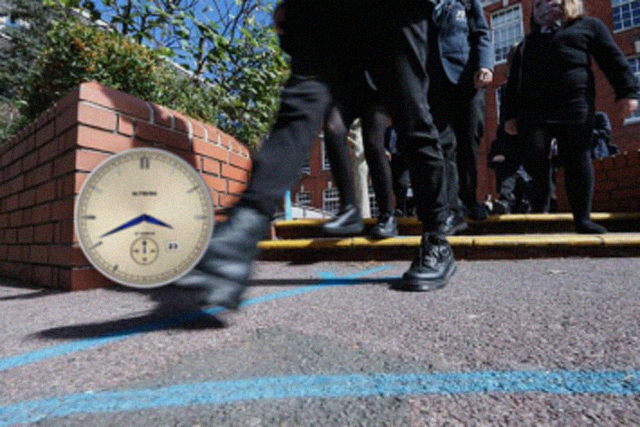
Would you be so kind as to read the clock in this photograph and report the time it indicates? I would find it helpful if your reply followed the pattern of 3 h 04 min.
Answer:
3 h 41 min
